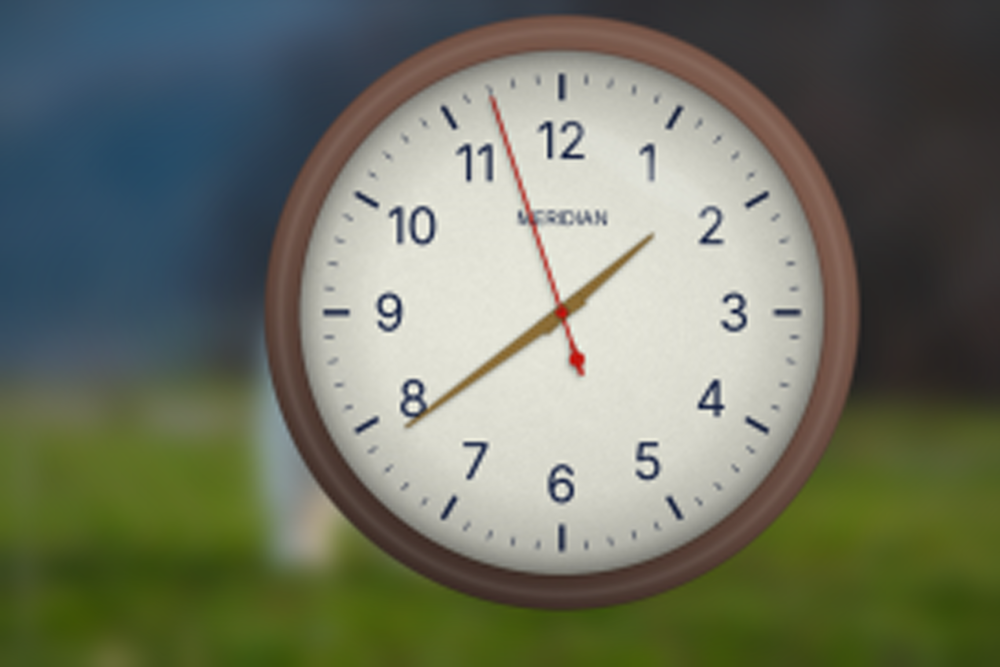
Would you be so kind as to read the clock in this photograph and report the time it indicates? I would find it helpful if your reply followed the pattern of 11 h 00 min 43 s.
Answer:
1 h 38 min 57 s
